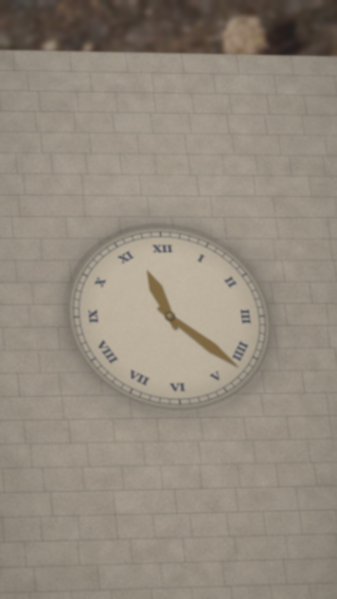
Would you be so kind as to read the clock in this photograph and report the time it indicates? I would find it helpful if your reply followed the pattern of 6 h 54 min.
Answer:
11 h 22 min
